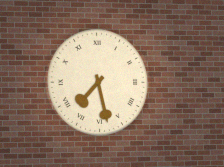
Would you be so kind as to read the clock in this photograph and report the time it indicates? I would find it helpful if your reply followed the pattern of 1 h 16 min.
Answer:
7 h 28 min
